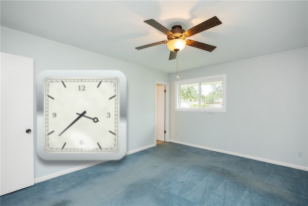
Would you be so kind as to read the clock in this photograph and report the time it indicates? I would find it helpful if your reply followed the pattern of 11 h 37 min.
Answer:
3 h 38 min
